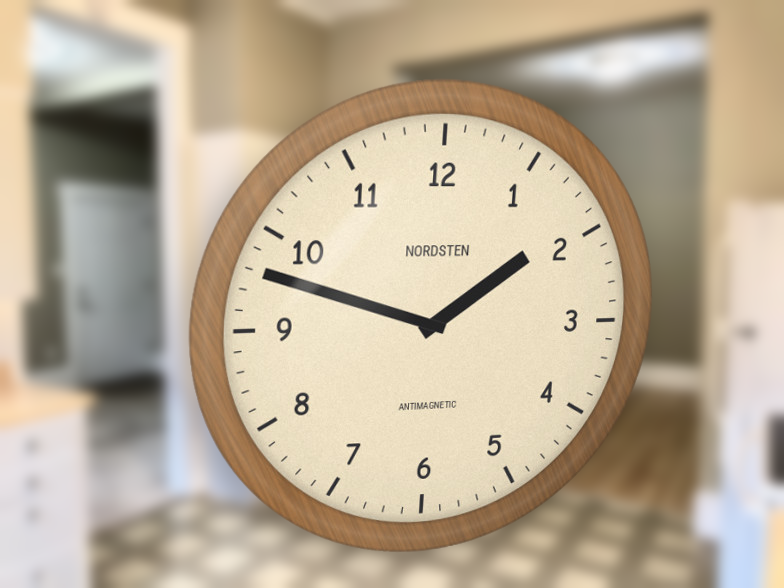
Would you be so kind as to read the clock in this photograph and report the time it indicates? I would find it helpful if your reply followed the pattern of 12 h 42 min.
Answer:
1 h 48 min
